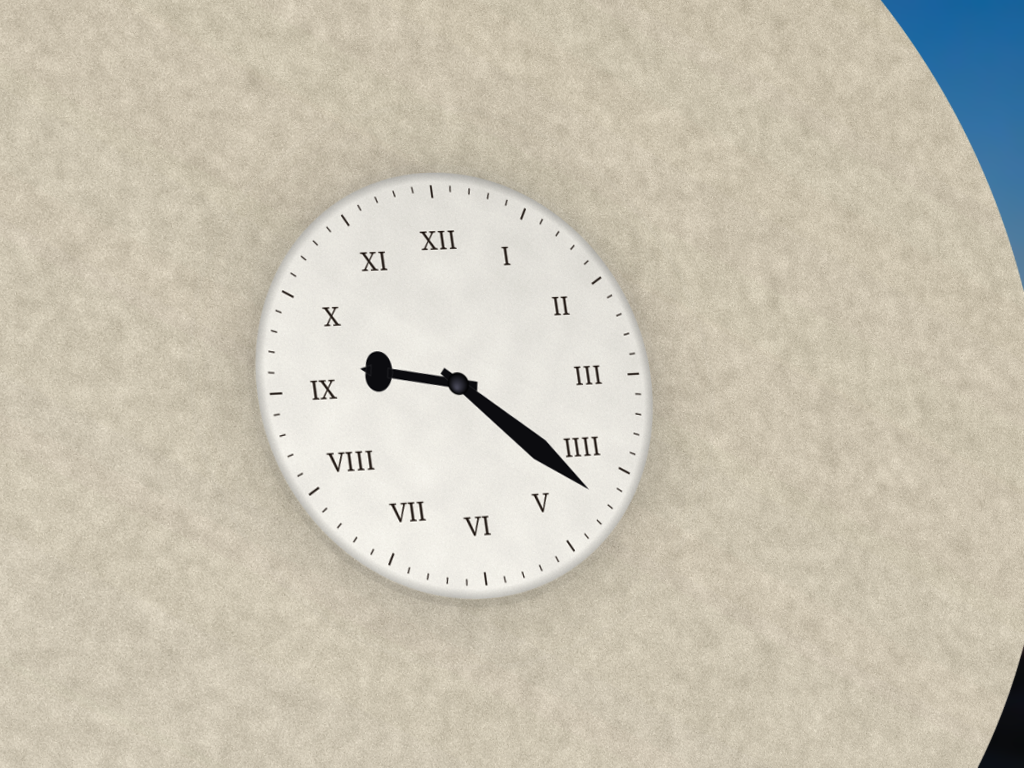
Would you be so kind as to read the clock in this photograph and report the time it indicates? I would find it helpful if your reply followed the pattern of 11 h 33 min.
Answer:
9 h 22 min
